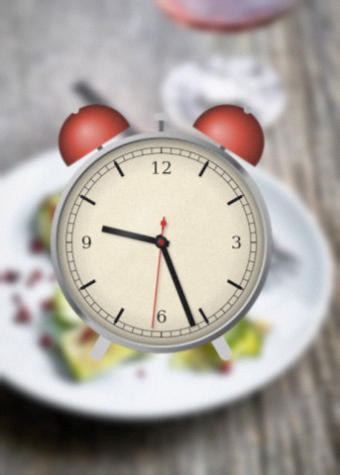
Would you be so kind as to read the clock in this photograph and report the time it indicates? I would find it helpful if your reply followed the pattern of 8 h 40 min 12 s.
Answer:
9 h 26 min 31 s
